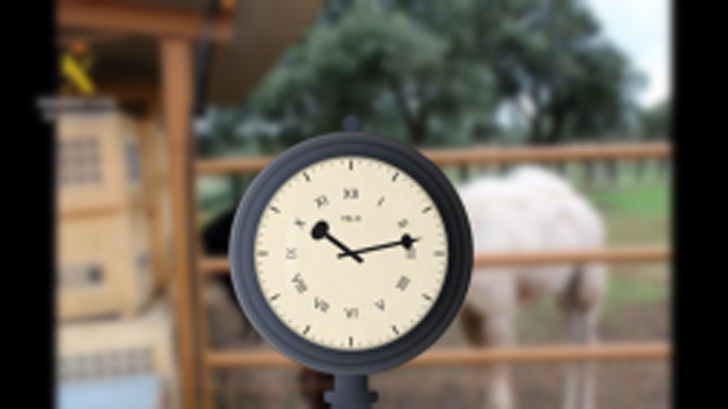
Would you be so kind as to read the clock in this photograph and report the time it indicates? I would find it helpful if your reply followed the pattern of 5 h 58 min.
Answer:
10 h 13 min
